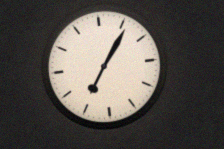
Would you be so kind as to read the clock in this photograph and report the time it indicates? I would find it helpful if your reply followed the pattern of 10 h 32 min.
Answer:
7 h 06 min
